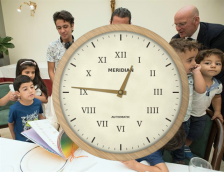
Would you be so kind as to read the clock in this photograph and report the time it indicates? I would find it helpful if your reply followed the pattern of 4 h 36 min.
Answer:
12 h 46 min
